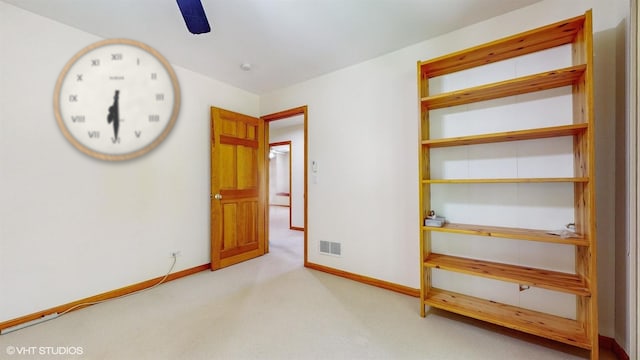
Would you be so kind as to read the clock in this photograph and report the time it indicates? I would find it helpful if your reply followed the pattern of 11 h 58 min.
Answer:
6 h 30 min
